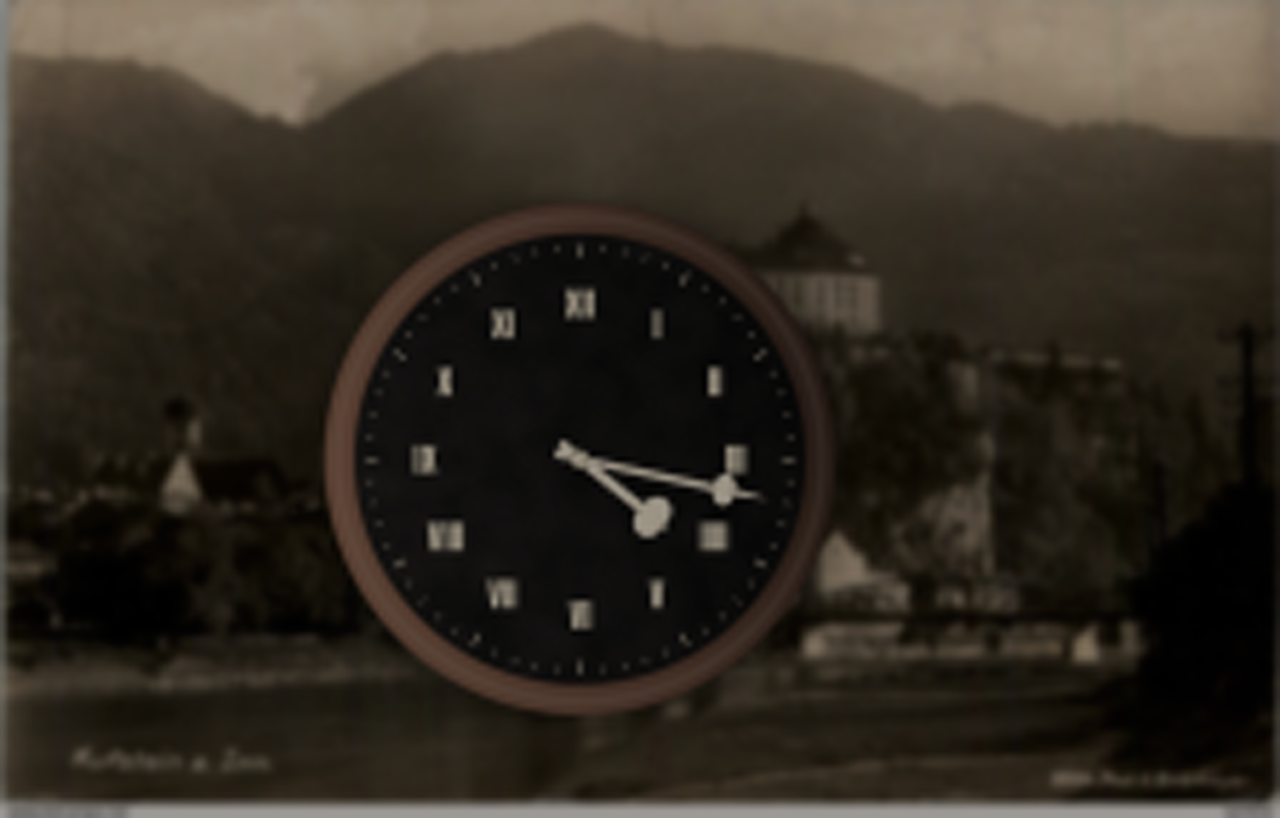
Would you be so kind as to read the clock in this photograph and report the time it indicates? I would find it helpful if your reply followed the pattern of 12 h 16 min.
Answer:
4 h 17 min
